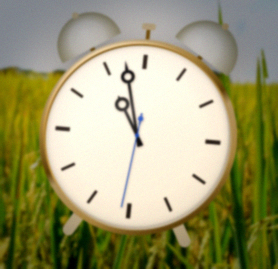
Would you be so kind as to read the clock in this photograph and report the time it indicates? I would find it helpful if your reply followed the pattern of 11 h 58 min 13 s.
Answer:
10 h 57 min 31 s
